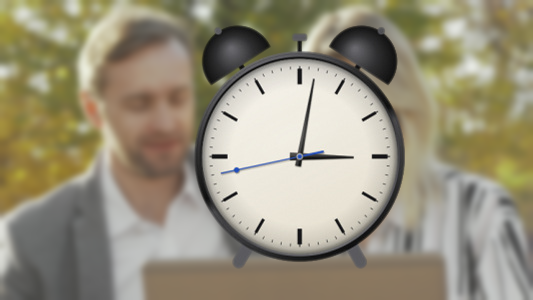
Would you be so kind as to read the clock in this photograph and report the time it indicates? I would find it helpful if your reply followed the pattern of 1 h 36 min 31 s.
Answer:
3 h 01 min 43 s
